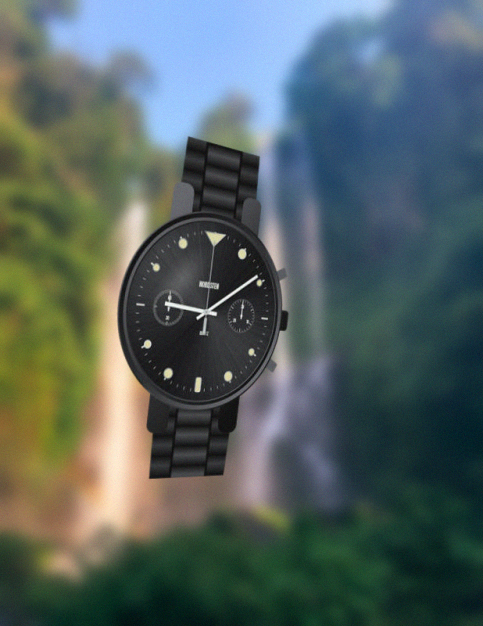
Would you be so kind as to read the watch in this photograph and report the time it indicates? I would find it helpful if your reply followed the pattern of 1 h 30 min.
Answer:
9 h 09 min
